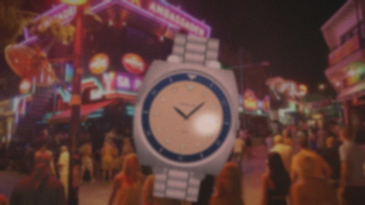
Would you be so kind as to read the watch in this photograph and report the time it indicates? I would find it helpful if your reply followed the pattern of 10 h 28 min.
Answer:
10 h 07 min
